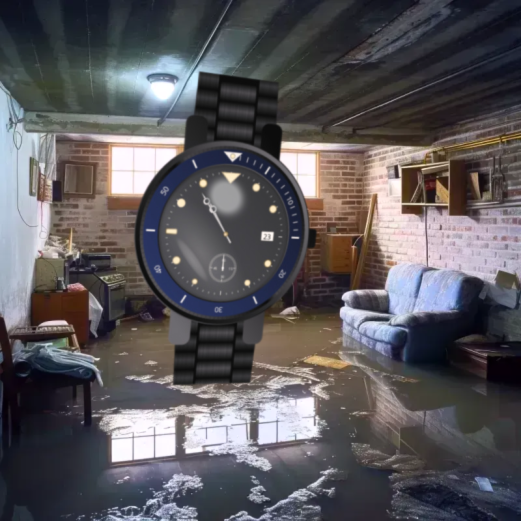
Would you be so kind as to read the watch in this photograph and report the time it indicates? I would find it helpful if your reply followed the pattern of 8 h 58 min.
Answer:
10 h 54 min
